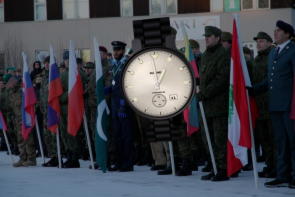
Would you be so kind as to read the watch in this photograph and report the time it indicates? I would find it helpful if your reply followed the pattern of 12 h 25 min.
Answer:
12 h 59 min
